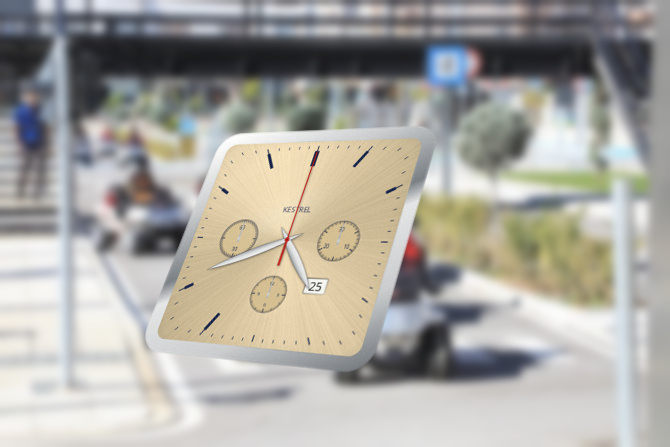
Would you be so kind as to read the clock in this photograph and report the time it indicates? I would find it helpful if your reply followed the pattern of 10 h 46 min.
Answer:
4 h 41 min
